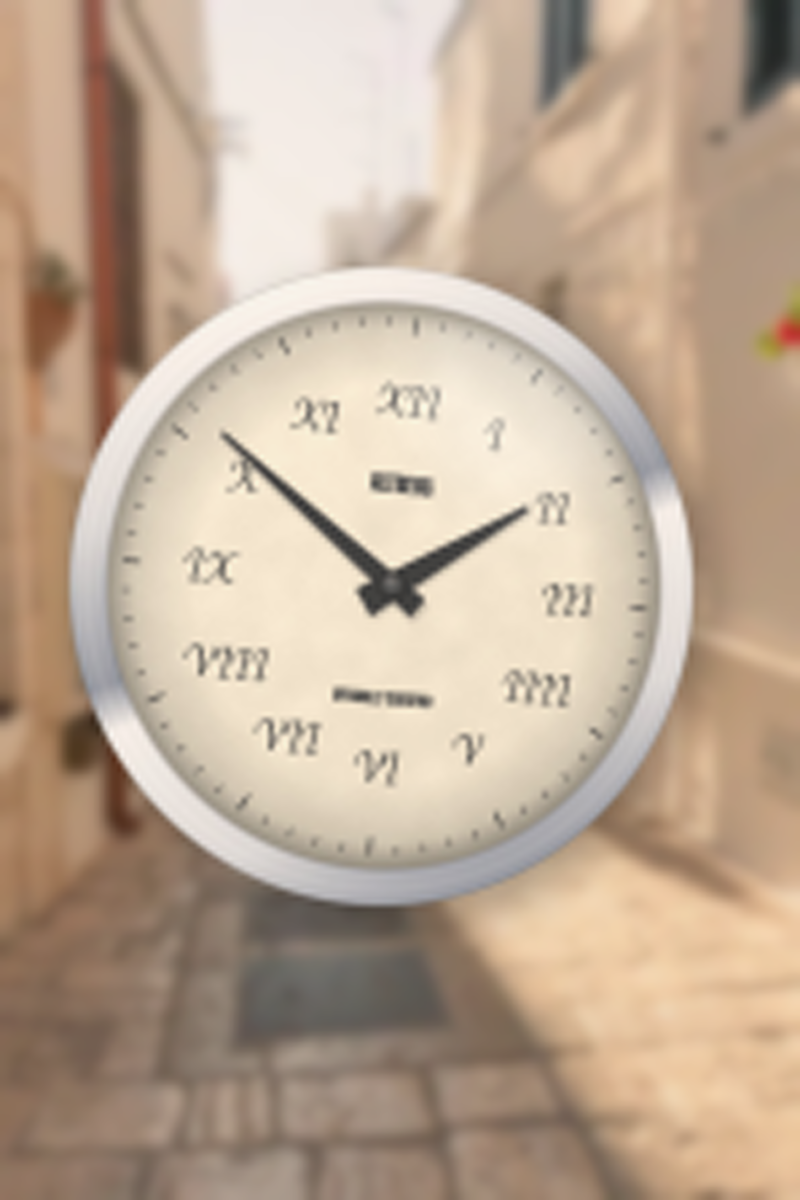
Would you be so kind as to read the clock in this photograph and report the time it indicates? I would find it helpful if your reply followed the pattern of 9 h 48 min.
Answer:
1 h 51 min
